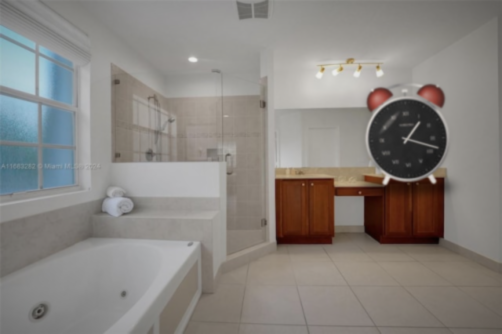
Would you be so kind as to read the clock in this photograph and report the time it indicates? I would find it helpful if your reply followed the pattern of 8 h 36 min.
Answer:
1 h 18 min
